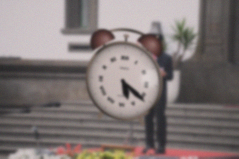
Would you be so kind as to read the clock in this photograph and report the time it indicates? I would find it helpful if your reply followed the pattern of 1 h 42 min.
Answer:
5 h 21 min
